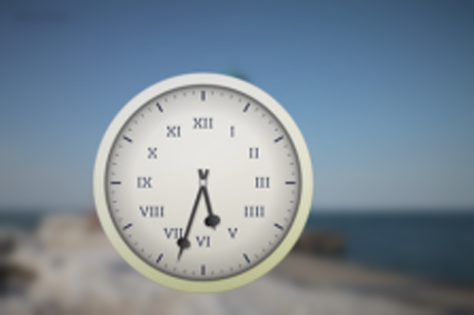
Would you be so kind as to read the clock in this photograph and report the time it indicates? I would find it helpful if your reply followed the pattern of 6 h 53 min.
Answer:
5 h 33 min
